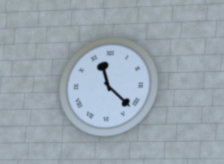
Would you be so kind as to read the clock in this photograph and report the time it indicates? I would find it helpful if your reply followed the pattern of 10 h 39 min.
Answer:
11 h 22 min
